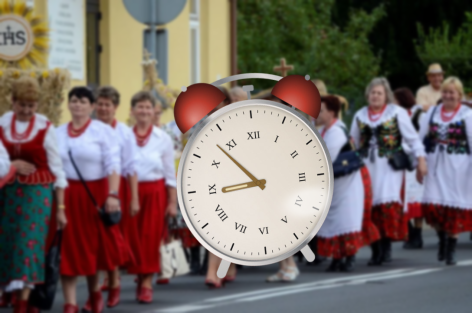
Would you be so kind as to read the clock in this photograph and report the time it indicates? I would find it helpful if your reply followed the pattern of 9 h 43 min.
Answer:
8 h 53 min
